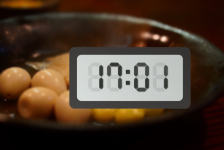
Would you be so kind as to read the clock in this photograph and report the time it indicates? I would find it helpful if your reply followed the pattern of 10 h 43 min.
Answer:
17 h 01 min
